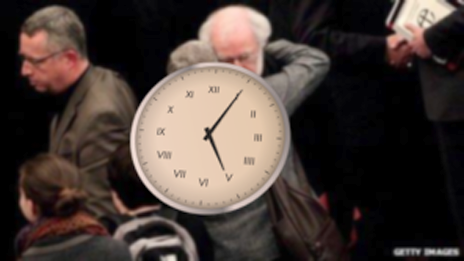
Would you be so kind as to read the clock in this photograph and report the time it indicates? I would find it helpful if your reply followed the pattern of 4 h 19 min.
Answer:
5 h 05 min
